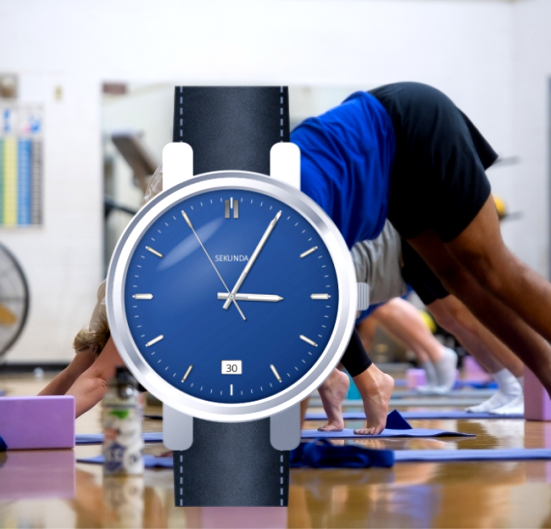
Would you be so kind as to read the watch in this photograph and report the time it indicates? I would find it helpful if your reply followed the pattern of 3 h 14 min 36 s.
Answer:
3 h 04 min 55 s
